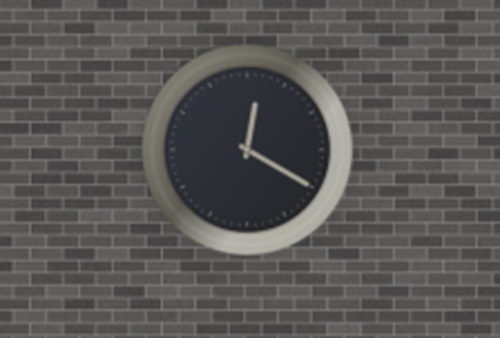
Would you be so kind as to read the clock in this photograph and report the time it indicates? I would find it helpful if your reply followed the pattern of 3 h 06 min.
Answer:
12 h 20 min
